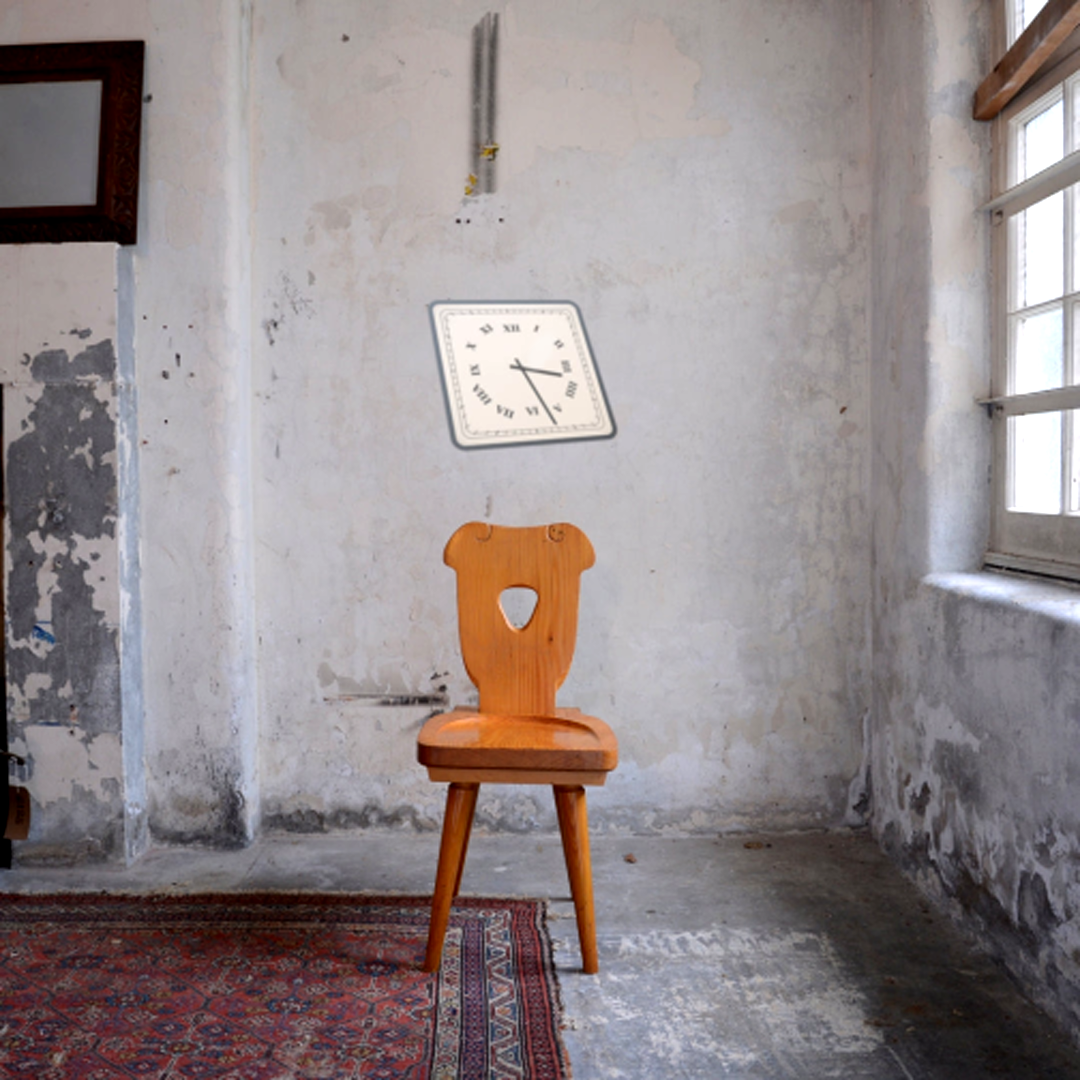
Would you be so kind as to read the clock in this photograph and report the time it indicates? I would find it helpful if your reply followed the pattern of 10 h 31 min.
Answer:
3 h 27 min
